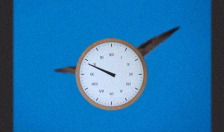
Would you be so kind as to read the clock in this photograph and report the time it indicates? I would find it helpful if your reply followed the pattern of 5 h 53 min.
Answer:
9 h 49 min
